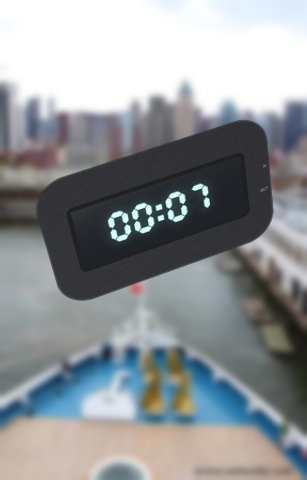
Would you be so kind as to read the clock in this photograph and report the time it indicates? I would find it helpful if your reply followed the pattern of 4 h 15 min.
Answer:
0 h 07 min
